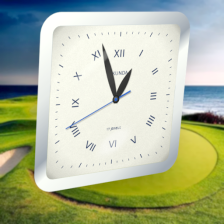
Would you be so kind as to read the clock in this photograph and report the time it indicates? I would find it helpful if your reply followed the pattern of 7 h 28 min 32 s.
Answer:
12 h 56 min 41 s
